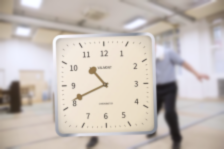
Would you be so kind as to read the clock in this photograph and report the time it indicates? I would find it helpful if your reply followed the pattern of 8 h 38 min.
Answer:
10 h 41 min
